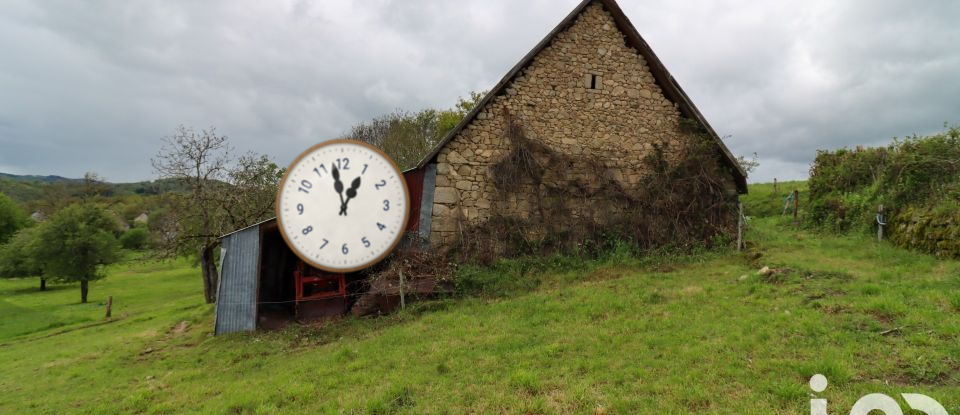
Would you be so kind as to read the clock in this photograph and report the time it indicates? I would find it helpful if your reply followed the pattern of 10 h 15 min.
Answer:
12 h 58 min
